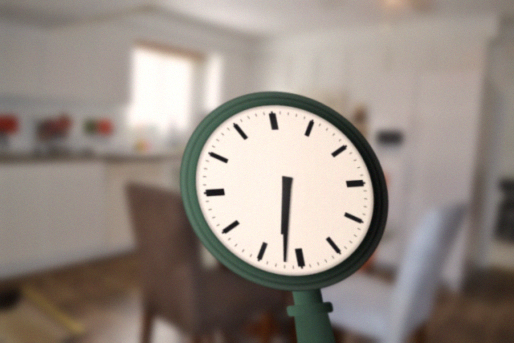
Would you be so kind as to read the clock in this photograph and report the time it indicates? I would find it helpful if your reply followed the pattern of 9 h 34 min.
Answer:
6 h 32 min
